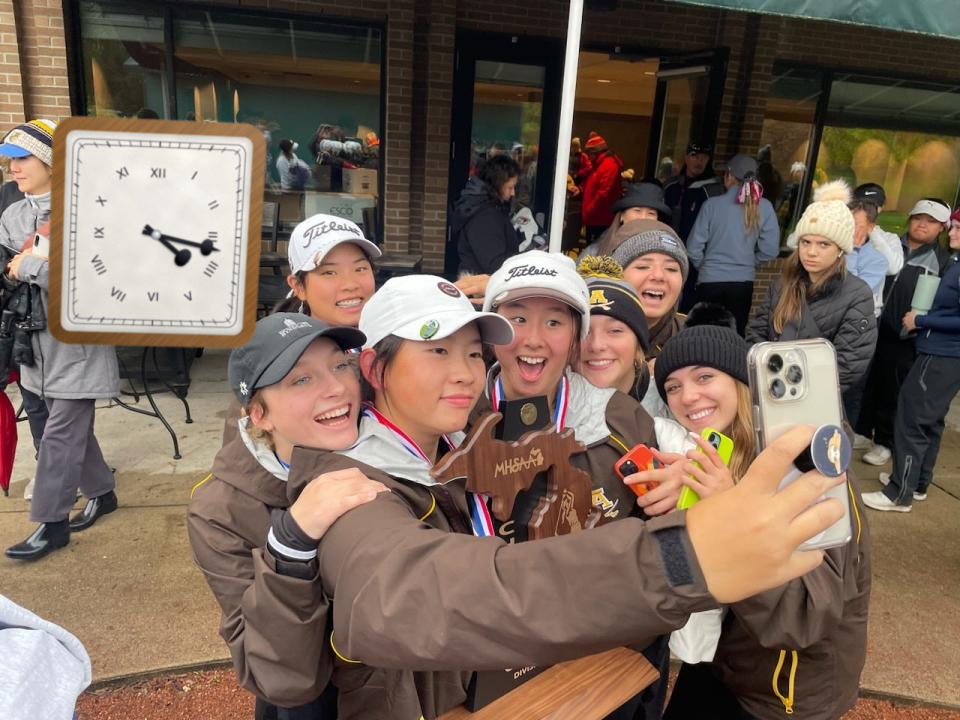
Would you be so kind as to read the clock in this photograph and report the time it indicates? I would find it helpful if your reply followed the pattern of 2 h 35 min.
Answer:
4 h 17 min
